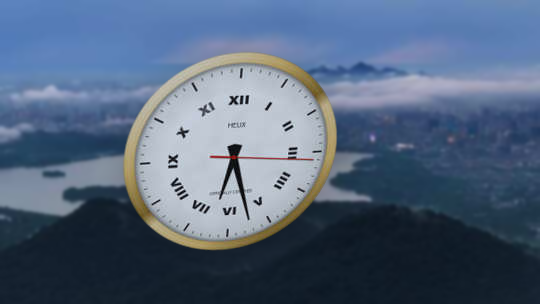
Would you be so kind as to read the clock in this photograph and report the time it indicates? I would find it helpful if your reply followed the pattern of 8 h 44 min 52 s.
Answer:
6 h 27 min 16 s
